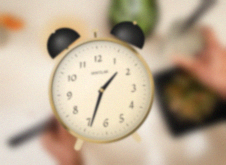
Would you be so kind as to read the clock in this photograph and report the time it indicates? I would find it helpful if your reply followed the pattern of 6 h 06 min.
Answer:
1 h 34 min
